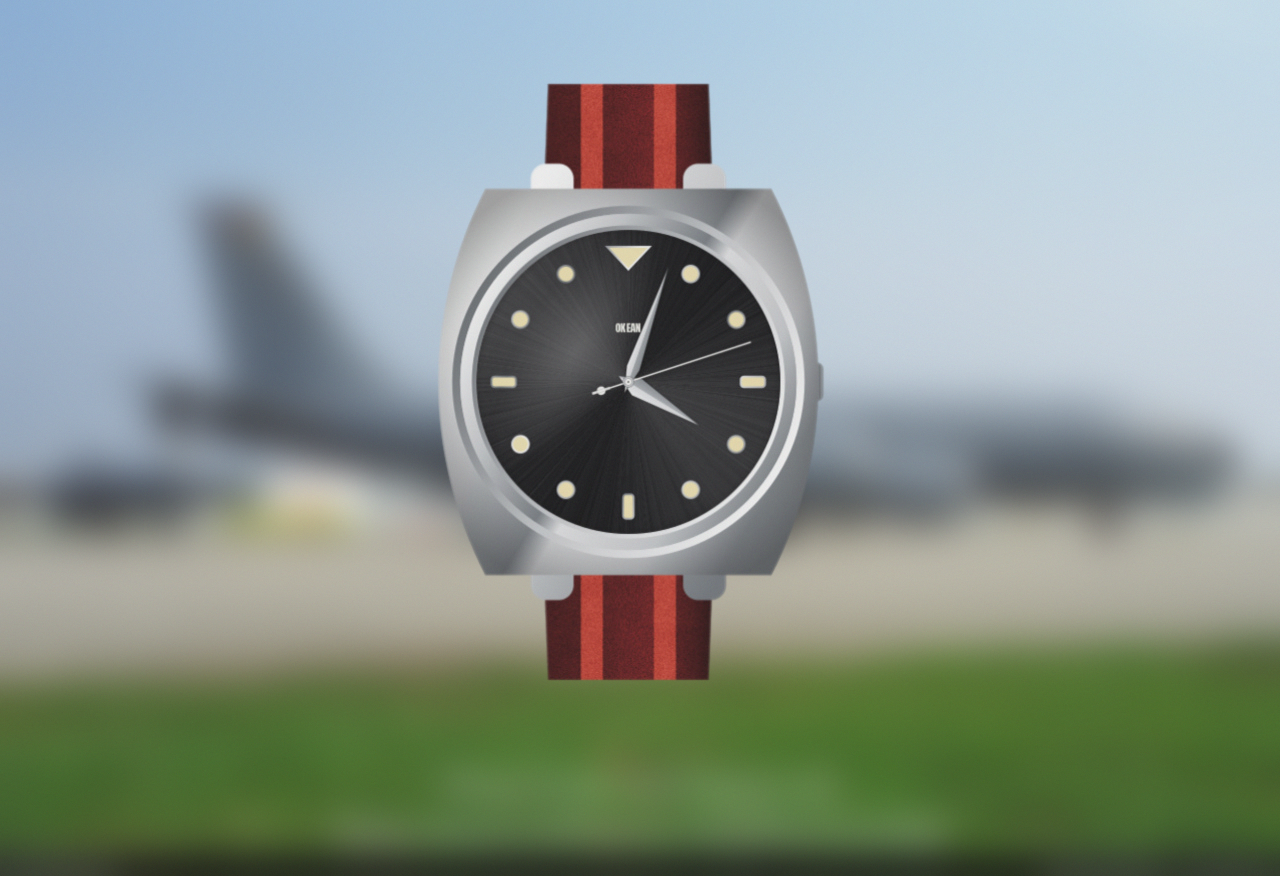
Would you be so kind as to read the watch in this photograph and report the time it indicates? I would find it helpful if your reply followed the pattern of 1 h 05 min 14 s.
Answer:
4 h 03 min 12 s
